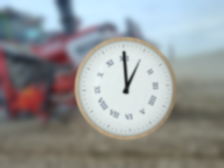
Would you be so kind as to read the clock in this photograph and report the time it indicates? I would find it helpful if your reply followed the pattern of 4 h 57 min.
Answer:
1 h 00 min
